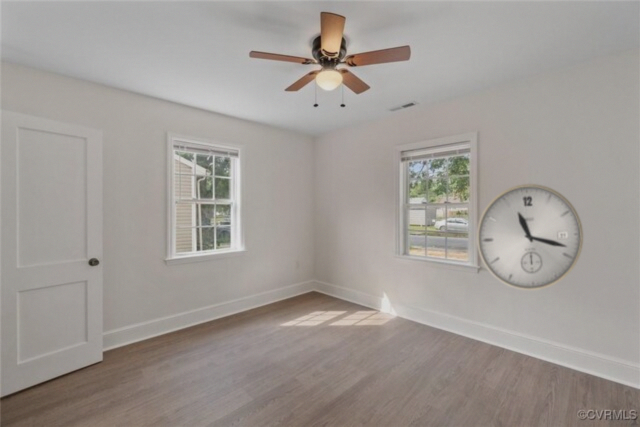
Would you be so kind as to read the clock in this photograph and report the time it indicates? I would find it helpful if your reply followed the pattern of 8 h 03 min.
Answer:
11 h 18 min
